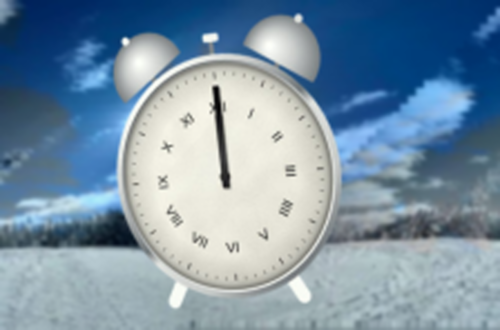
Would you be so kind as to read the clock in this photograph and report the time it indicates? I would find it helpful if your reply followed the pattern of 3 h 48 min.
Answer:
12 h 00 min
